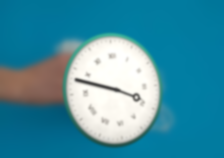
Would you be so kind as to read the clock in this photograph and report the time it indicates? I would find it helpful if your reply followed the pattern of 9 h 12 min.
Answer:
3 h 48 min
